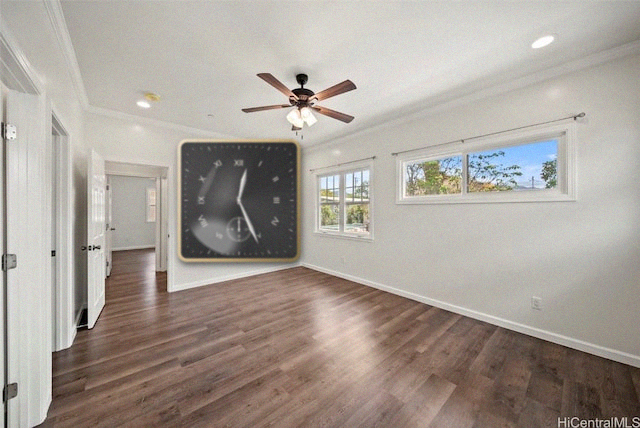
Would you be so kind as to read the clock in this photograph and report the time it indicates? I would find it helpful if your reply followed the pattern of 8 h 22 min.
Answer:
12 h 26 min
